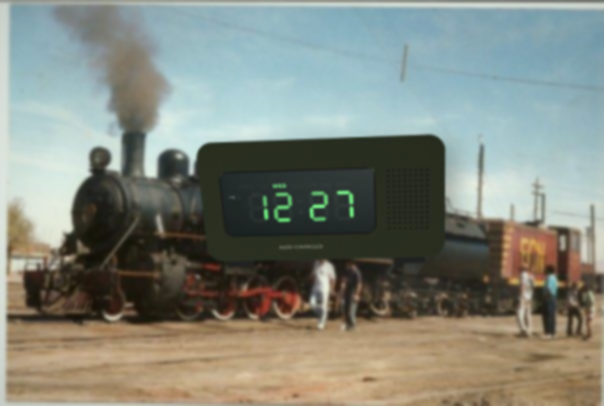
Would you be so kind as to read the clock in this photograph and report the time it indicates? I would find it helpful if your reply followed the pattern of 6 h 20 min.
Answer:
12 h 27 min
